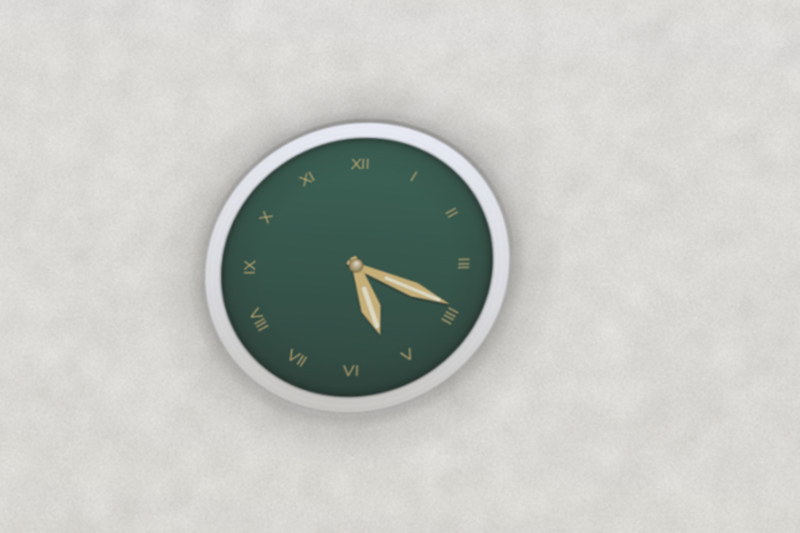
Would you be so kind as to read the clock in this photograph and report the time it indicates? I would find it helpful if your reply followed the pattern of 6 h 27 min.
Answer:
5 h 19 min
